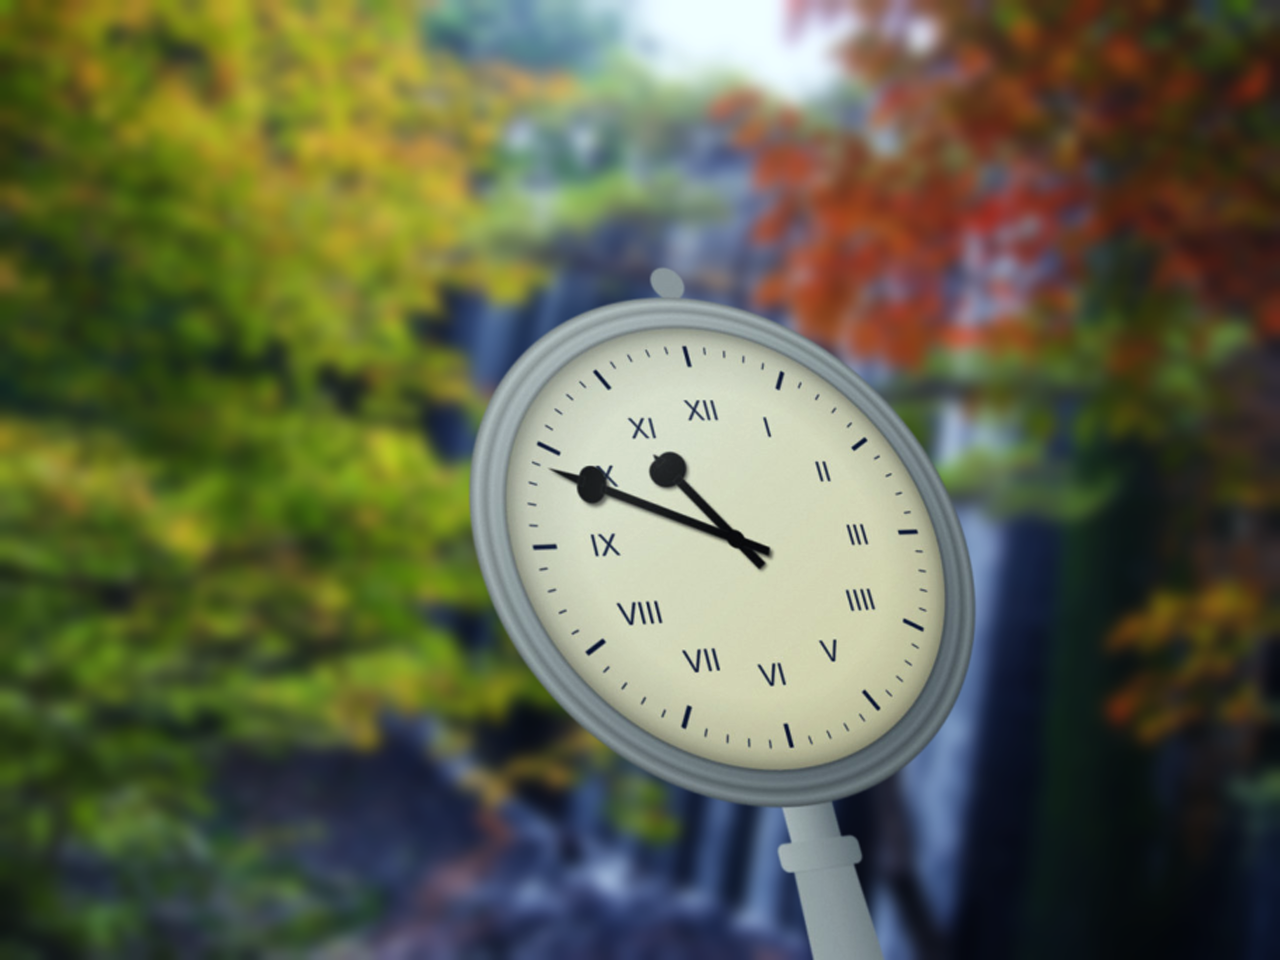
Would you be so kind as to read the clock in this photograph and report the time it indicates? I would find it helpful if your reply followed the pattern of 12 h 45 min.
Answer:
10 h 49 min
